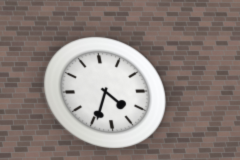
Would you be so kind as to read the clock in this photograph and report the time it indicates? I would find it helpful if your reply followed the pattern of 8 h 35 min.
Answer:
4 h 34 min
